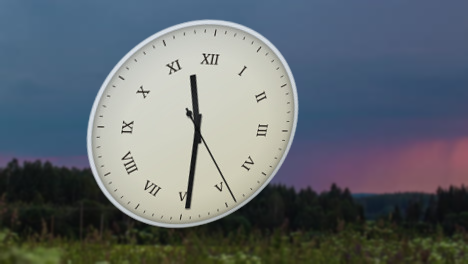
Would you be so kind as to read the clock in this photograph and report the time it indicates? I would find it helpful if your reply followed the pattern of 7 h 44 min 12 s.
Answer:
11 h 29 min 24 s
